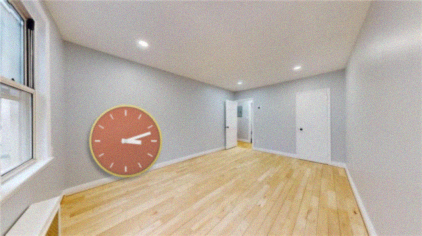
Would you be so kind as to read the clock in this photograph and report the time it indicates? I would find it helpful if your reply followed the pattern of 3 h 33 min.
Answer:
3 h 12 min
